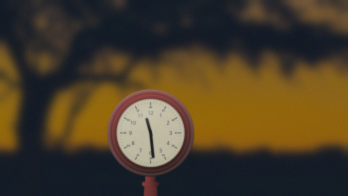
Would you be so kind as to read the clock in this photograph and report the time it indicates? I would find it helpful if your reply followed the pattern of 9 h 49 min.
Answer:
11 h 29 min
